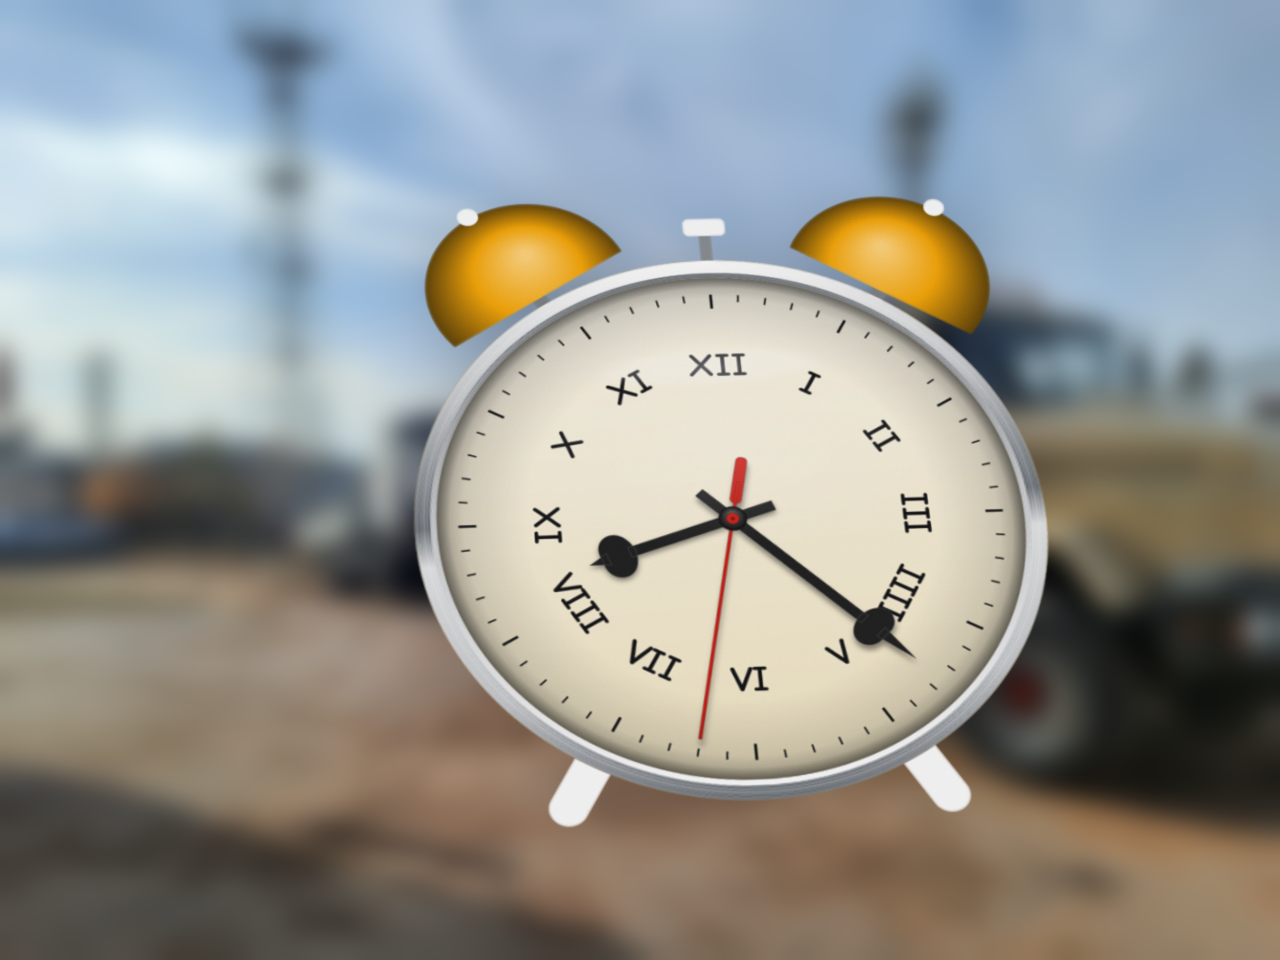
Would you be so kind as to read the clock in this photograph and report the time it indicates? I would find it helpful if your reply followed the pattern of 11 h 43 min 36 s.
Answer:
8 h 22 min 32 s
